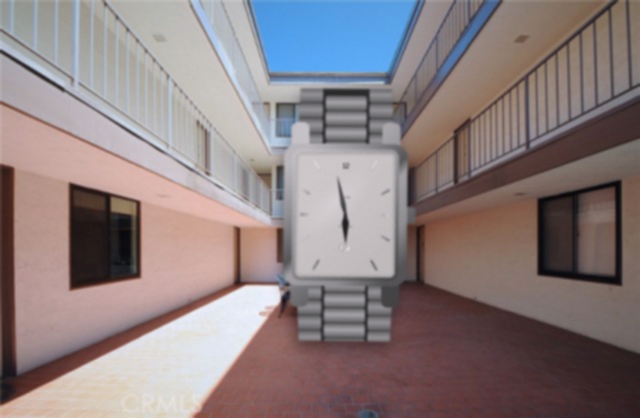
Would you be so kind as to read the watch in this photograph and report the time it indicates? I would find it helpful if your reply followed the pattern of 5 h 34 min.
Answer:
5 h 58 min
